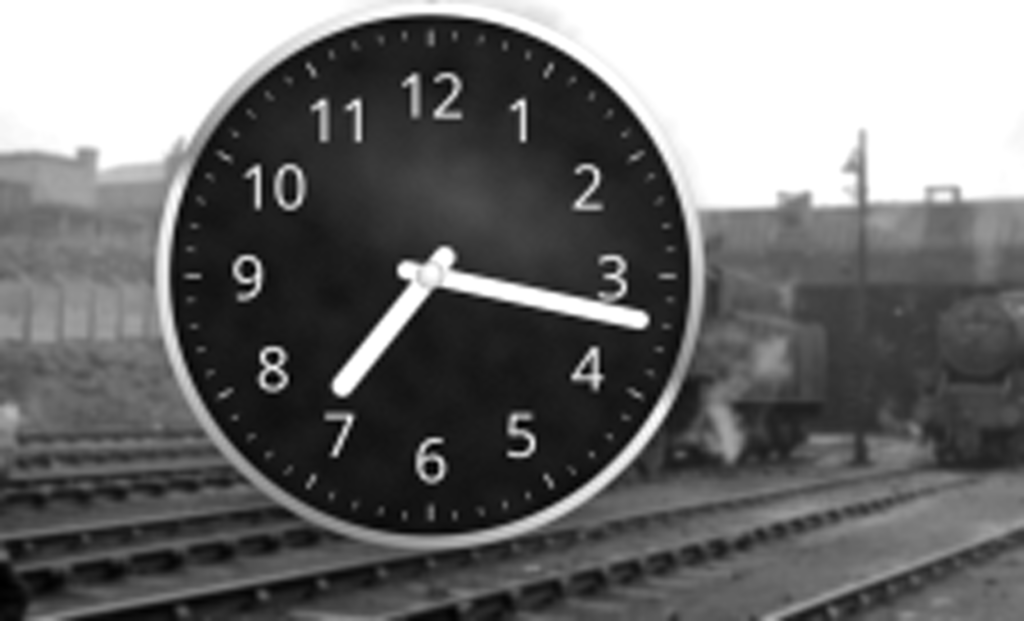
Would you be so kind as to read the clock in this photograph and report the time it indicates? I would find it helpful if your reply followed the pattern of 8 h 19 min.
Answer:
7 h 17 min
